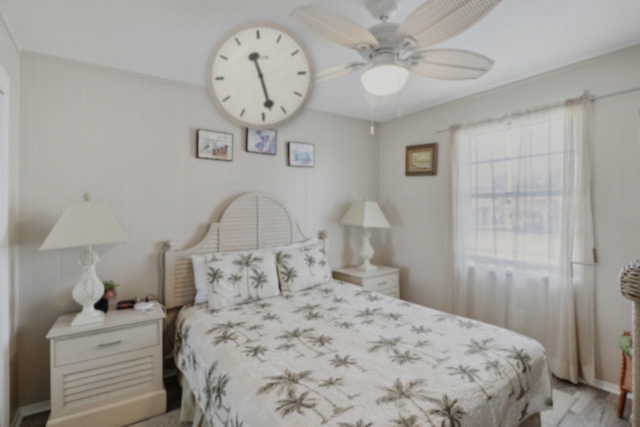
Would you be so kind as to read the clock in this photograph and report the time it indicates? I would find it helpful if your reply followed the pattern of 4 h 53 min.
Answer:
11 h 28 min
